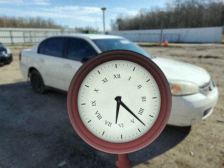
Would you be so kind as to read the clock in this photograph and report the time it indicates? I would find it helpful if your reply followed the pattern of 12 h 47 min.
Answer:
6 h 23 min
